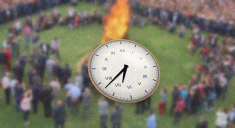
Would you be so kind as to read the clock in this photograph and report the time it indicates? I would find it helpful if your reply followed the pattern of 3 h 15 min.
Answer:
6 h 38 min
